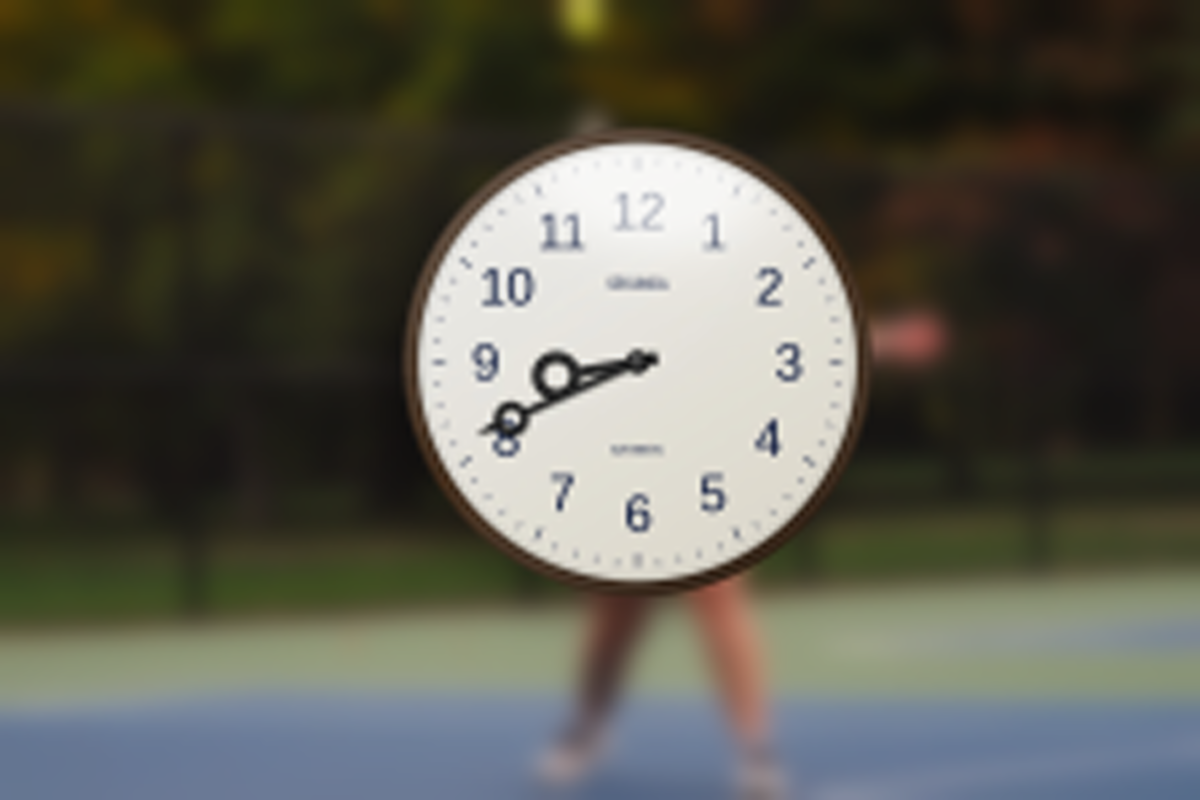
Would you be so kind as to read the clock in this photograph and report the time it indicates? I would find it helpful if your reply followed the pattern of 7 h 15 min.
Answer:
8 h 41 min
